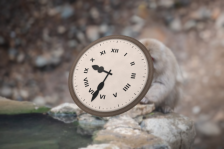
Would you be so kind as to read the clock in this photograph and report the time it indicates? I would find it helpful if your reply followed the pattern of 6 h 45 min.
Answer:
9 h 33 min
